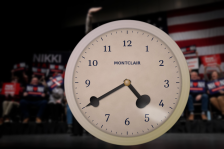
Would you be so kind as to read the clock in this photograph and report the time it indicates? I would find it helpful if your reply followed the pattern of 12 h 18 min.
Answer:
4 h 40 min
